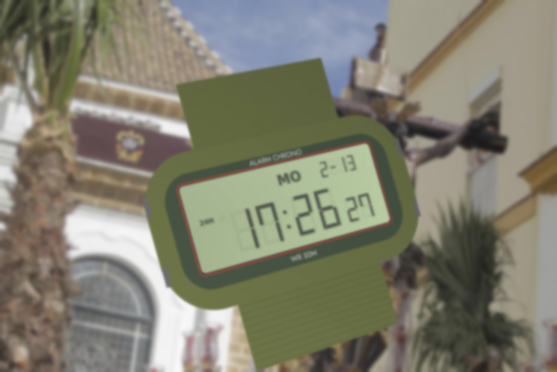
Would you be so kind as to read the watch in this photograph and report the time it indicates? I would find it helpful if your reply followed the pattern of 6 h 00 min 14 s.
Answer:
17 h 26 min 27 s
